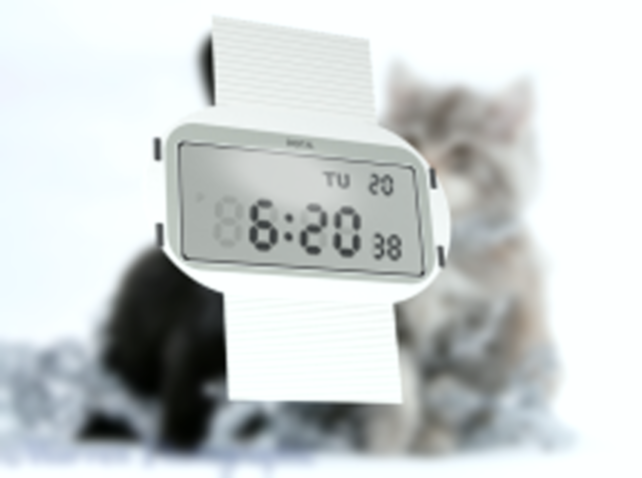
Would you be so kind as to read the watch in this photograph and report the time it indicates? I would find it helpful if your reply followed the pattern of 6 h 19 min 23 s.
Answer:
6 h 20 min 38 s
